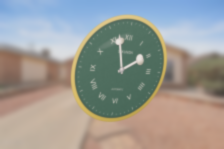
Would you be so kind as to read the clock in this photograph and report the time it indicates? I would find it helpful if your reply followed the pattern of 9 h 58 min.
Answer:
1 h 57 min
